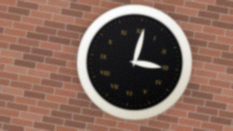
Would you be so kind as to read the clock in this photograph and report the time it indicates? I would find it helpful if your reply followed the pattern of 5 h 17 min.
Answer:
3 h 01 min
